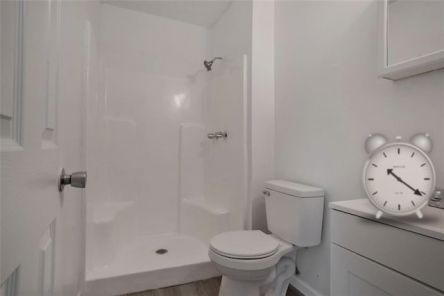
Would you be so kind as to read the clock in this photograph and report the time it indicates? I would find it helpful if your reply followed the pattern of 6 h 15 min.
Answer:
10 h 21 min
